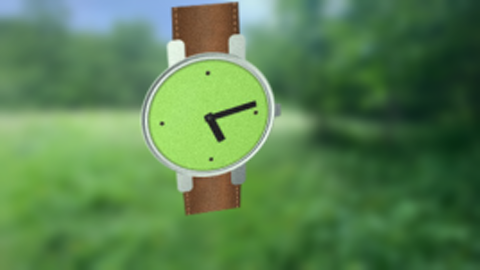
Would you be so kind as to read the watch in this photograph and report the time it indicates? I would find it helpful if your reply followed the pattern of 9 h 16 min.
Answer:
5 h 13 min
